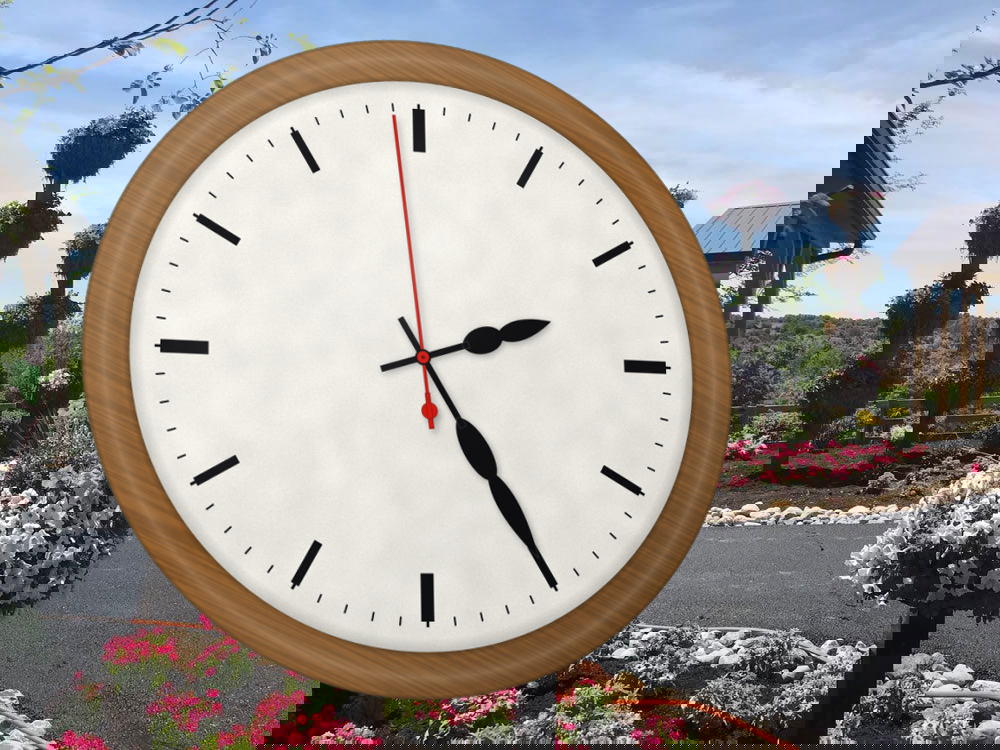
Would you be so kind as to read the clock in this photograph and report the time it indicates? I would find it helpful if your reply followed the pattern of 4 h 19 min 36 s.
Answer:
2 h 24 min 59 s
